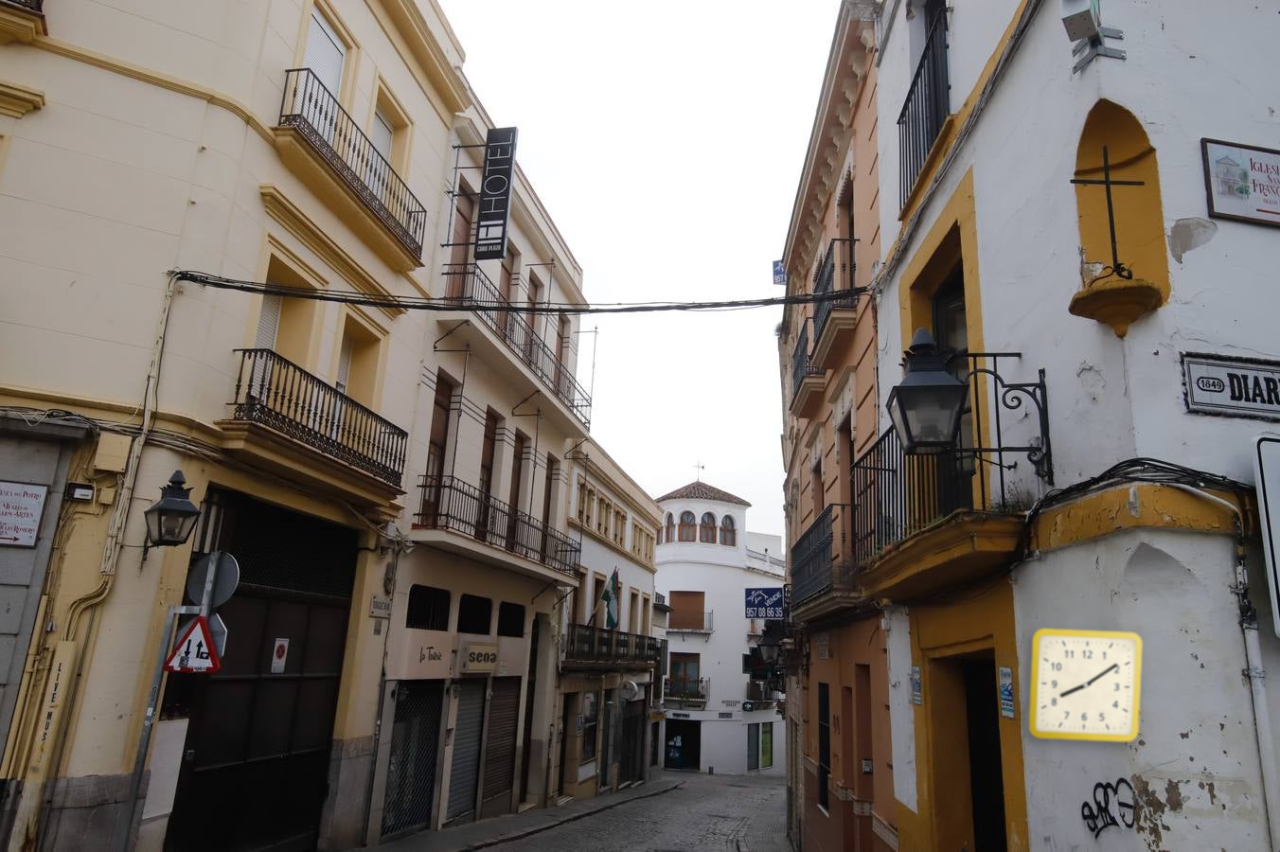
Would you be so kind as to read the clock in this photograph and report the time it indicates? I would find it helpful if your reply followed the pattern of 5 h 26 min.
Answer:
8 h 09 min
